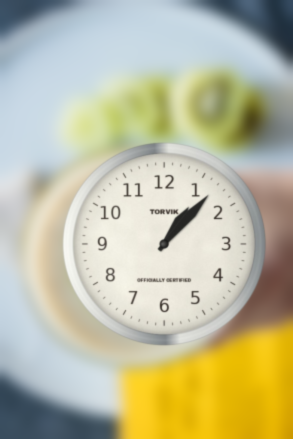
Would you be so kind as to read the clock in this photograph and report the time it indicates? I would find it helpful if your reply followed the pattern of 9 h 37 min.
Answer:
1 h 07 min
